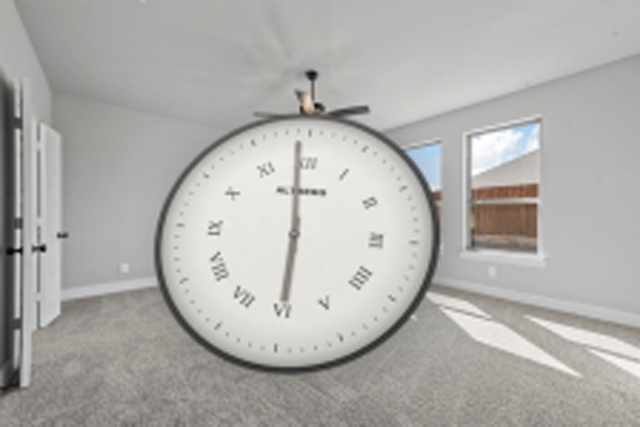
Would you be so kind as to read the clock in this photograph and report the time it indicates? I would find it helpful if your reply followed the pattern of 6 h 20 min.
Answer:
5 h 59 min
